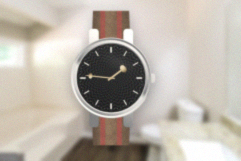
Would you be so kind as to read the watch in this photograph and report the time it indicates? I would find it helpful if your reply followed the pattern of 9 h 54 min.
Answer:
1 h 46 min
